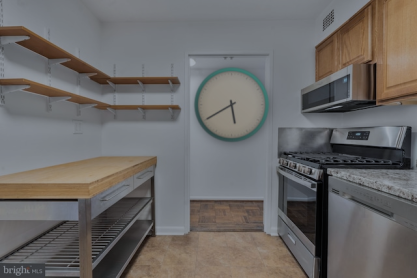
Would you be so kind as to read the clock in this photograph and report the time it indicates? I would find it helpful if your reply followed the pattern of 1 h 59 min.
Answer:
5 h 40 min
